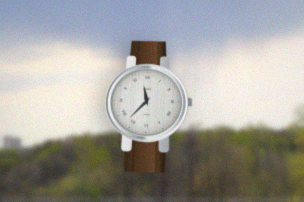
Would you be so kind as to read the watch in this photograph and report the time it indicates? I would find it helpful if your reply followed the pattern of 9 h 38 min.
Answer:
11 h 37 min
